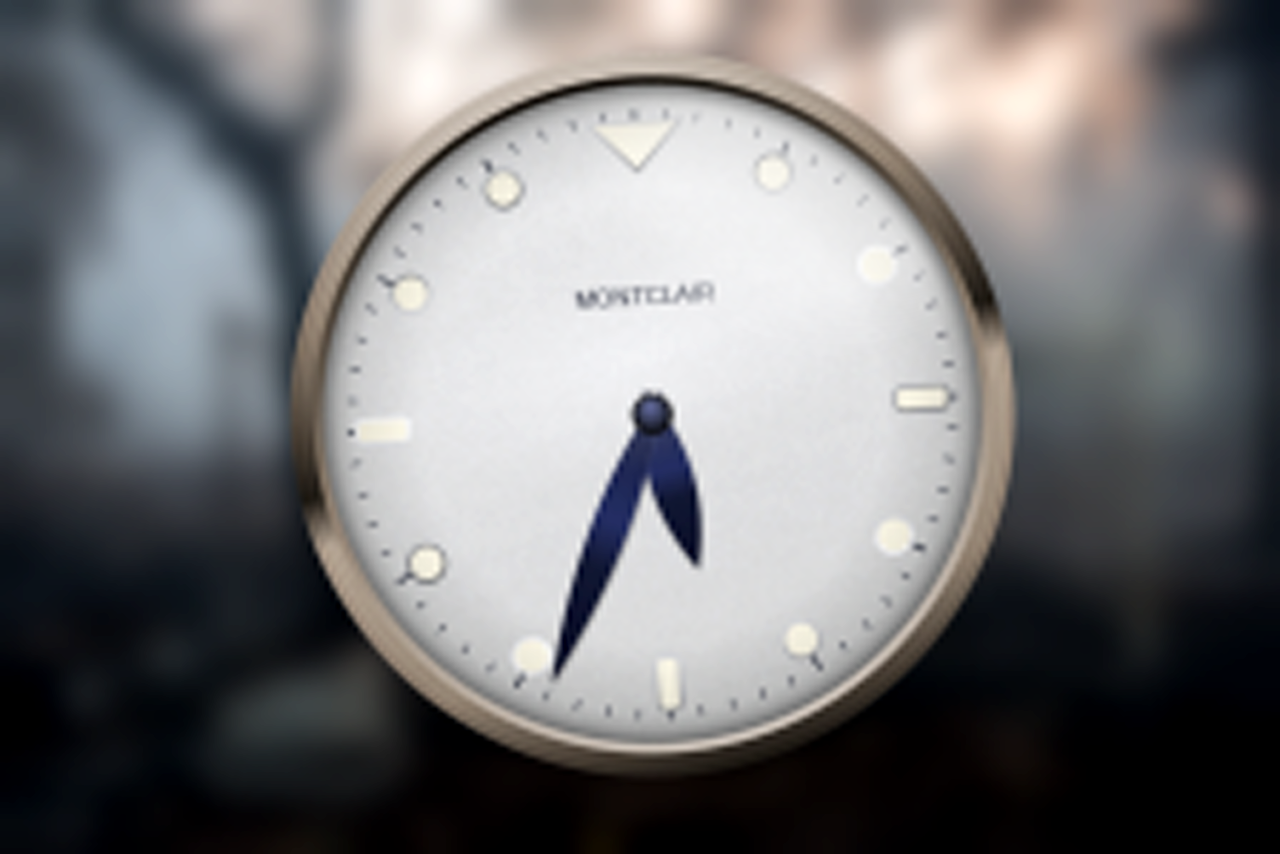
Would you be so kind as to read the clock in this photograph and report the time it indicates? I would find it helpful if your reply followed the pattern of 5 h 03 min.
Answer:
5 h 34 min
